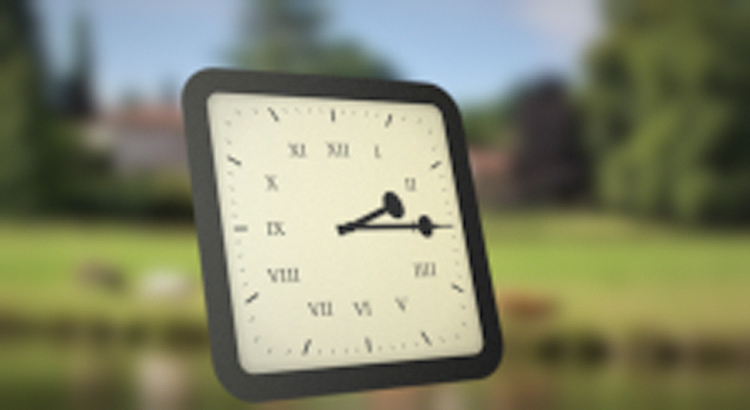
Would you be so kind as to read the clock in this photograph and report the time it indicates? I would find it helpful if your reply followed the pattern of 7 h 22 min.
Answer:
2 h 15 min
